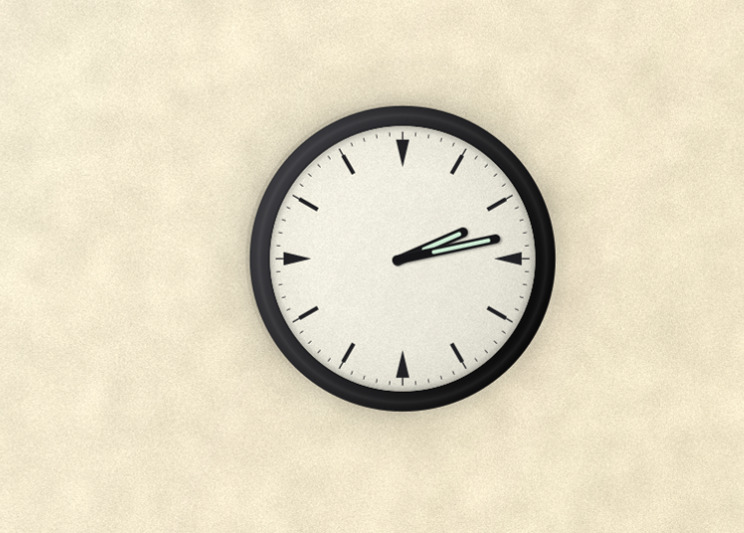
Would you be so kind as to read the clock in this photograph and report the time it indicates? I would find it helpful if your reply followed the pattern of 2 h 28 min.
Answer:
2 h 13 min
